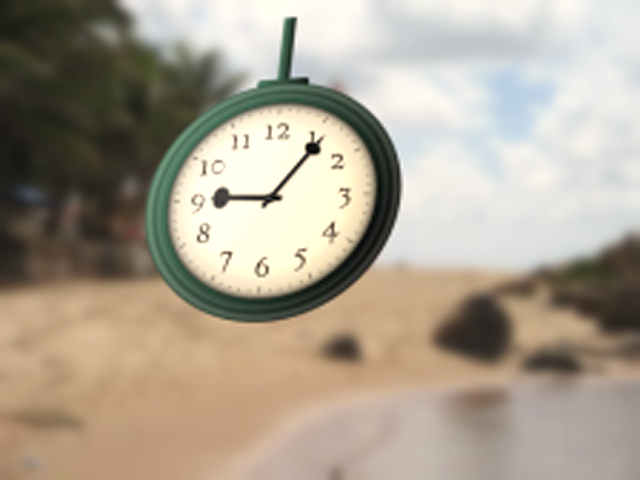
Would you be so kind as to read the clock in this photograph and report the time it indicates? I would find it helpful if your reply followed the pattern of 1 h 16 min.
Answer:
9 h 06 min
